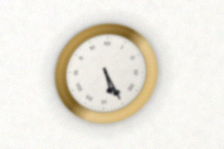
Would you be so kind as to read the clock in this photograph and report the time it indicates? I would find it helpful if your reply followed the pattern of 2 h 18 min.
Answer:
5 h 25 min
